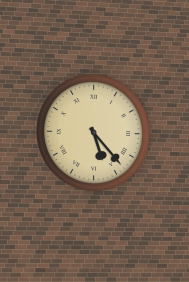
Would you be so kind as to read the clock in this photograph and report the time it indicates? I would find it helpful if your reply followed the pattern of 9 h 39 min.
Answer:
5 h 23 min
